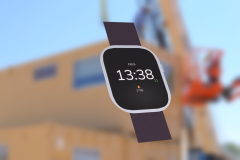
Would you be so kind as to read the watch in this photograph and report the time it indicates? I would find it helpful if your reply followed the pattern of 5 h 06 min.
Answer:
13 h 38 min
